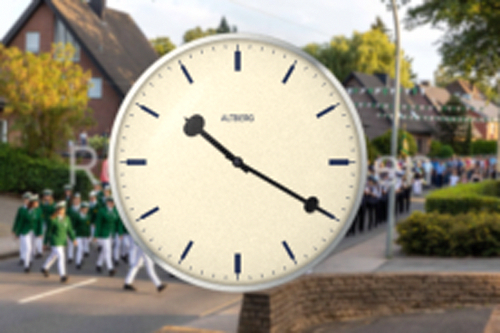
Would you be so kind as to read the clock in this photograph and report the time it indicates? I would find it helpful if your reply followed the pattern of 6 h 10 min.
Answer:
10 h 20 min
